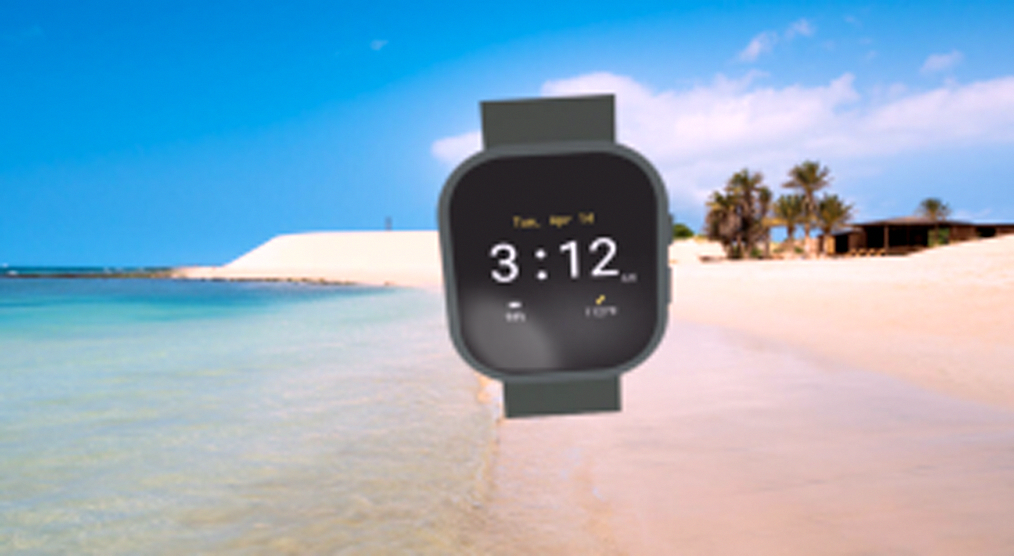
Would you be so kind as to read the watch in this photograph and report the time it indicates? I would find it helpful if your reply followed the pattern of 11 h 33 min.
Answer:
3 h 12 min
